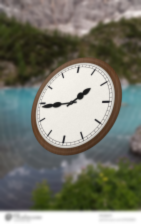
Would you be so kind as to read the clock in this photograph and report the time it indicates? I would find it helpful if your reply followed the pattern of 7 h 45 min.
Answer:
1 h 44 min
